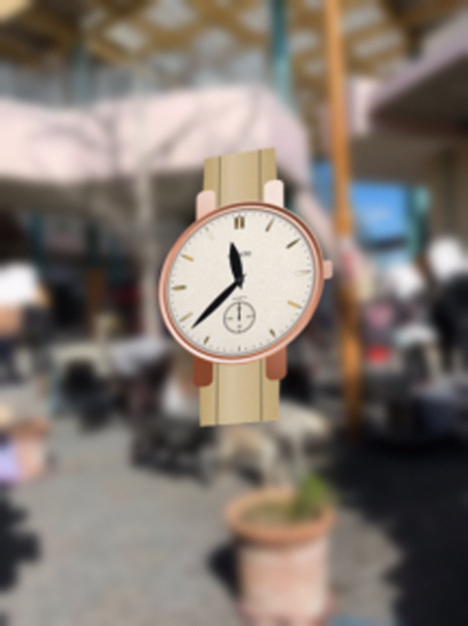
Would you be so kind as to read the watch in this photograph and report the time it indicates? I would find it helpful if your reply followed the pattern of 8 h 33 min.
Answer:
11 h 38 min
